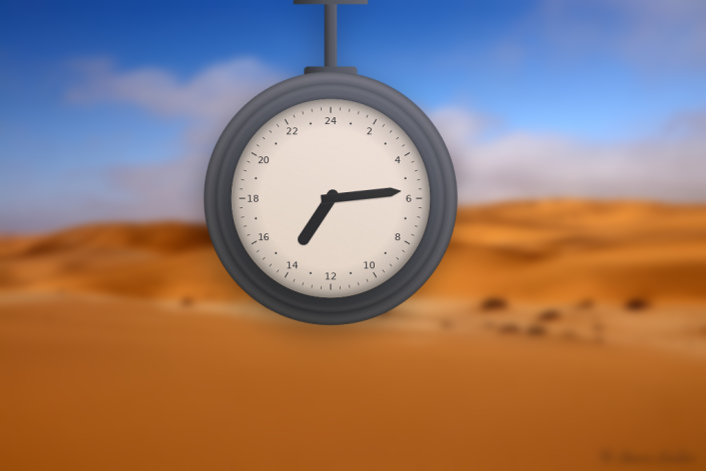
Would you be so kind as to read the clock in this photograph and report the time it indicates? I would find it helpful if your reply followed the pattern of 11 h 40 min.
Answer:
14 h 14 min
